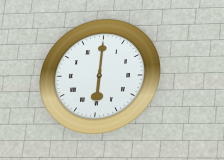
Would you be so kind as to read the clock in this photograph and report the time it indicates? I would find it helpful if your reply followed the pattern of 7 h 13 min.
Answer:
6 h 00 min
